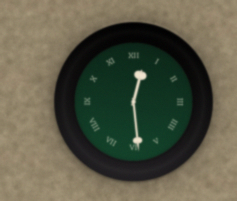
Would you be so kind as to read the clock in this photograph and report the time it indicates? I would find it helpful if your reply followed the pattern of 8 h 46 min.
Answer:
12 h 29 min
